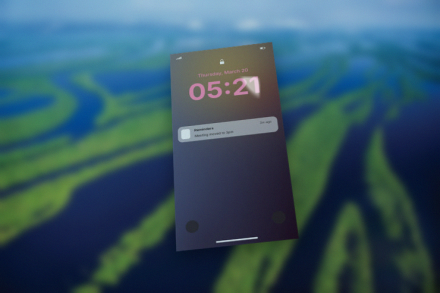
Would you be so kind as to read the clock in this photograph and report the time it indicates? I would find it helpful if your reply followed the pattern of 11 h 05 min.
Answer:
5 h 21 min
